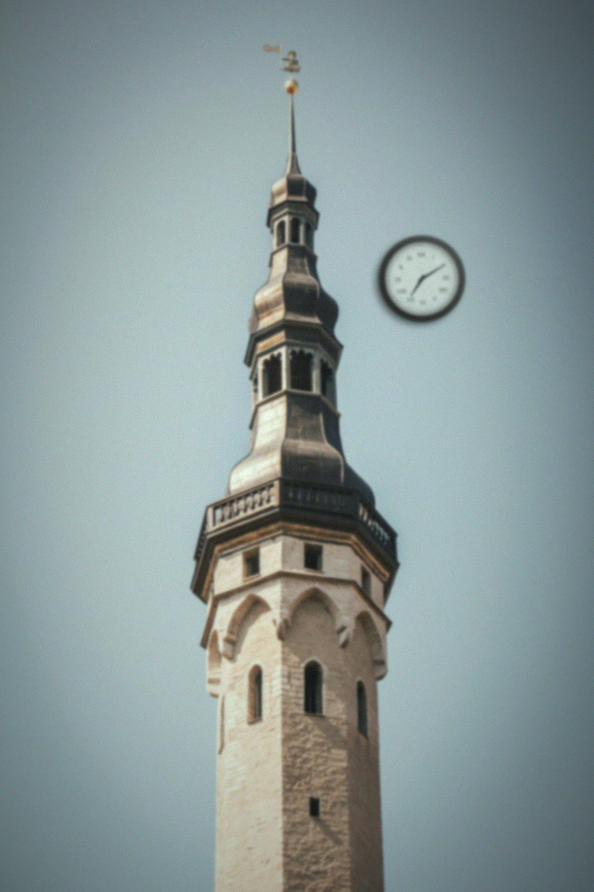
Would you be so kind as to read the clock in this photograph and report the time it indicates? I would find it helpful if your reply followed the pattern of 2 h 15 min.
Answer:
7 h 10 min
